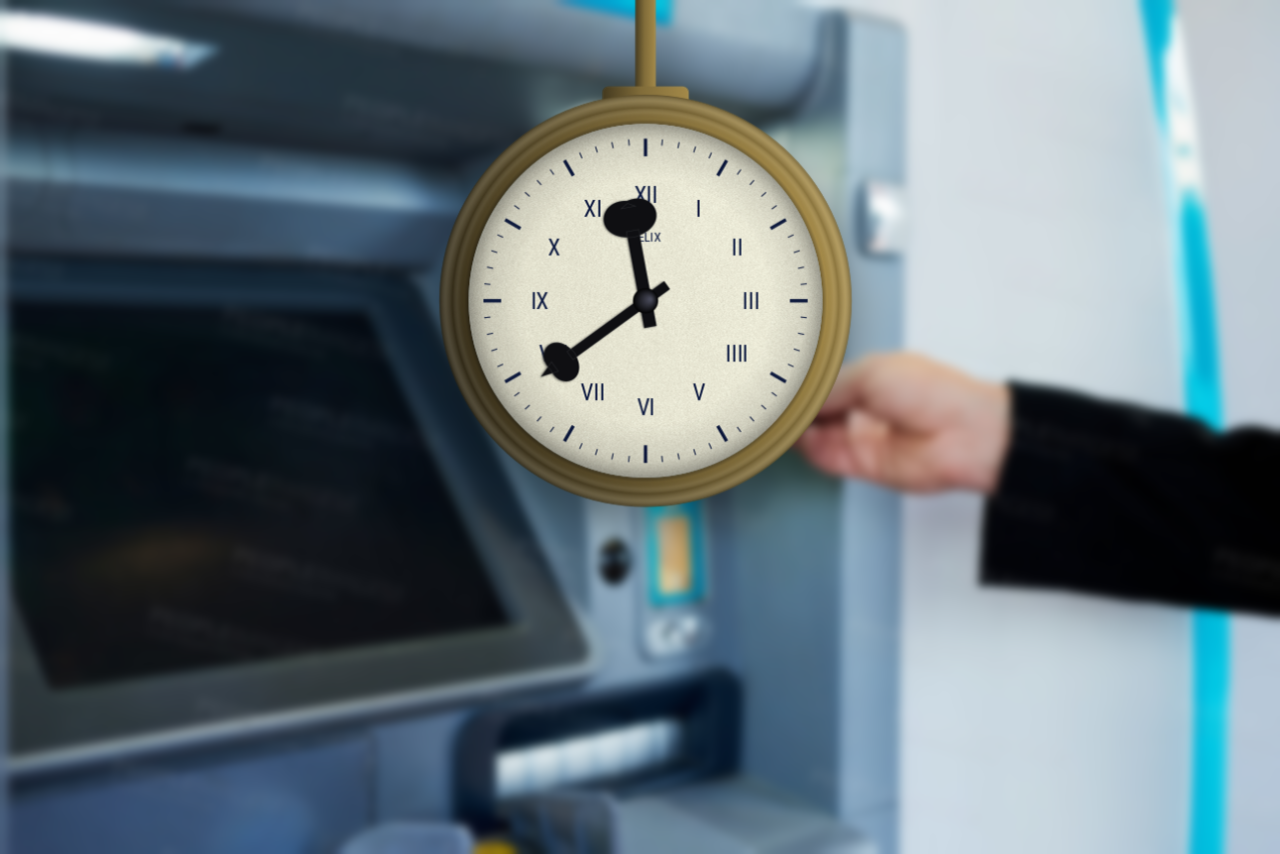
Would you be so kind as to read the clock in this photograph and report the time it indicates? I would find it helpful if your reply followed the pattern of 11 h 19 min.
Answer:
11 h 39 min
